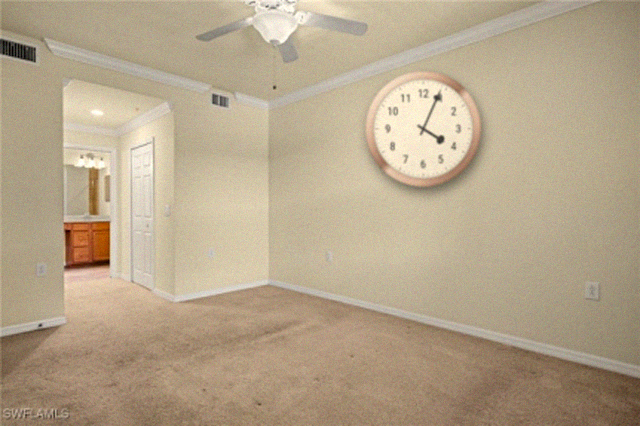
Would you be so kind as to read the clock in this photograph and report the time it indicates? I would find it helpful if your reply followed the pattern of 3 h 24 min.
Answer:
4 h 04 min
